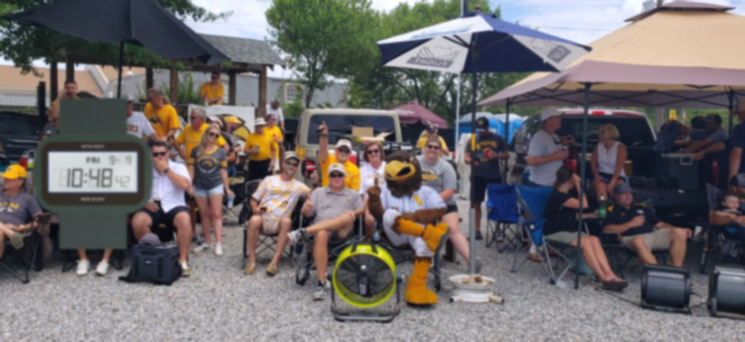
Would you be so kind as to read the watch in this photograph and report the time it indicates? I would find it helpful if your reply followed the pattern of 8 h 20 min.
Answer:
10 h 48 min
